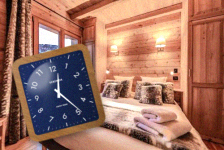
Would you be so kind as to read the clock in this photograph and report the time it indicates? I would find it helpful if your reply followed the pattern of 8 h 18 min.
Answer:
12 h 24 min
